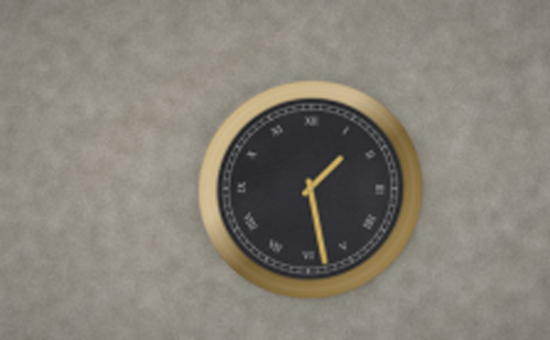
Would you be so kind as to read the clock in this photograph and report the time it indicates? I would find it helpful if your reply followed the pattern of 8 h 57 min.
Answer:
1 h 28 min
